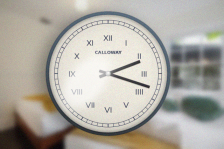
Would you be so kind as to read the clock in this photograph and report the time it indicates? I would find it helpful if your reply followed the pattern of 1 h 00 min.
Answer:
2 h 18 min
